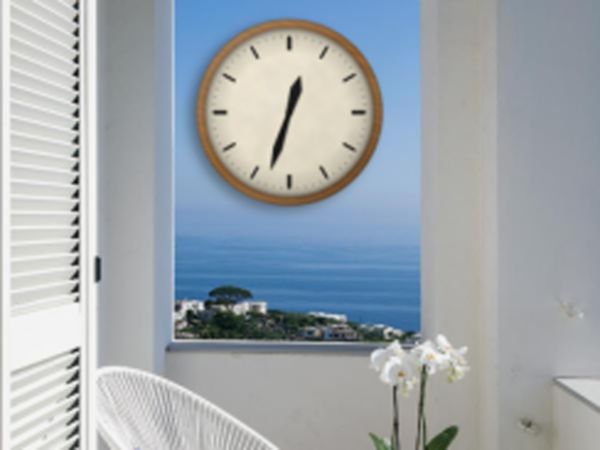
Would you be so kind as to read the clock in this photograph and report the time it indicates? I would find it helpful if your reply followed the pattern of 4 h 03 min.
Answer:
12 h 33 min
